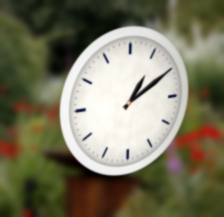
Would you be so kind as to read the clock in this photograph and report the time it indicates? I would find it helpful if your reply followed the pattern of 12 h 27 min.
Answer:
1 h 10 min
